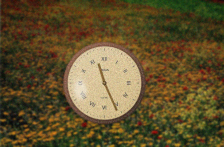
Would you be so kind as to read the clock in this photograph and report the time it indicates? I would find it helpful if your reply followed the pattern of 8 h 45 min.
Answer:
11 h 26 min
